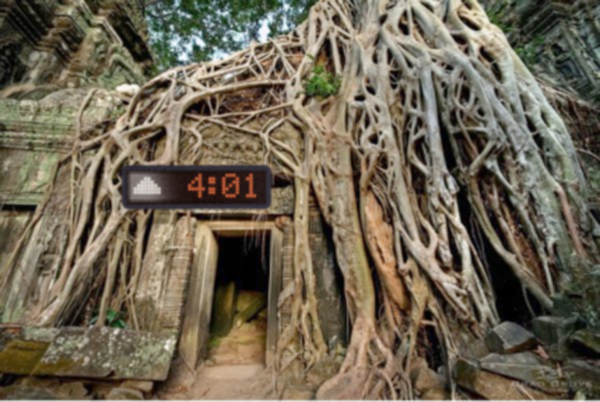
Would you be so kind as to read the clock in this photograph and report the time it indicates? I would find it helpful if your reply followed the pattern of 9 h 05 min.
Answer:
4 h 01 min
